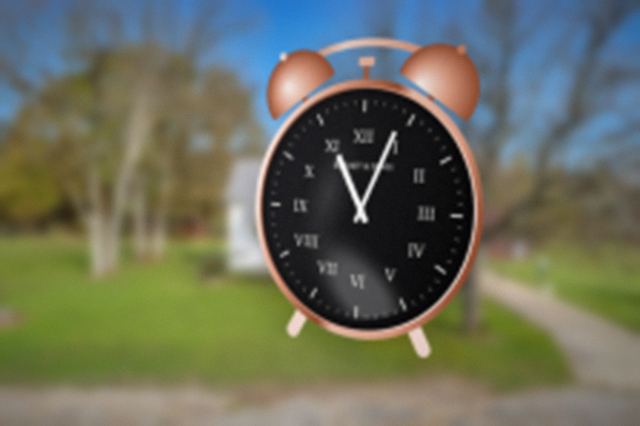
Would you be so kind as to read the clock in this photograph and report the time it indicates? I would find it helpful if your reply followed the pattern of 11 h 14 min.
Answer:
11 h 04 min
